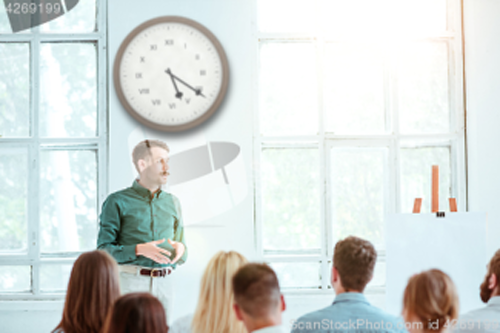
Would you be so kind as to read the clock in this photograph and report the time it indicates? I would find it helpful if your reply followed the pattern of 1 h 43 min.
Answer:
5 h 21 min
